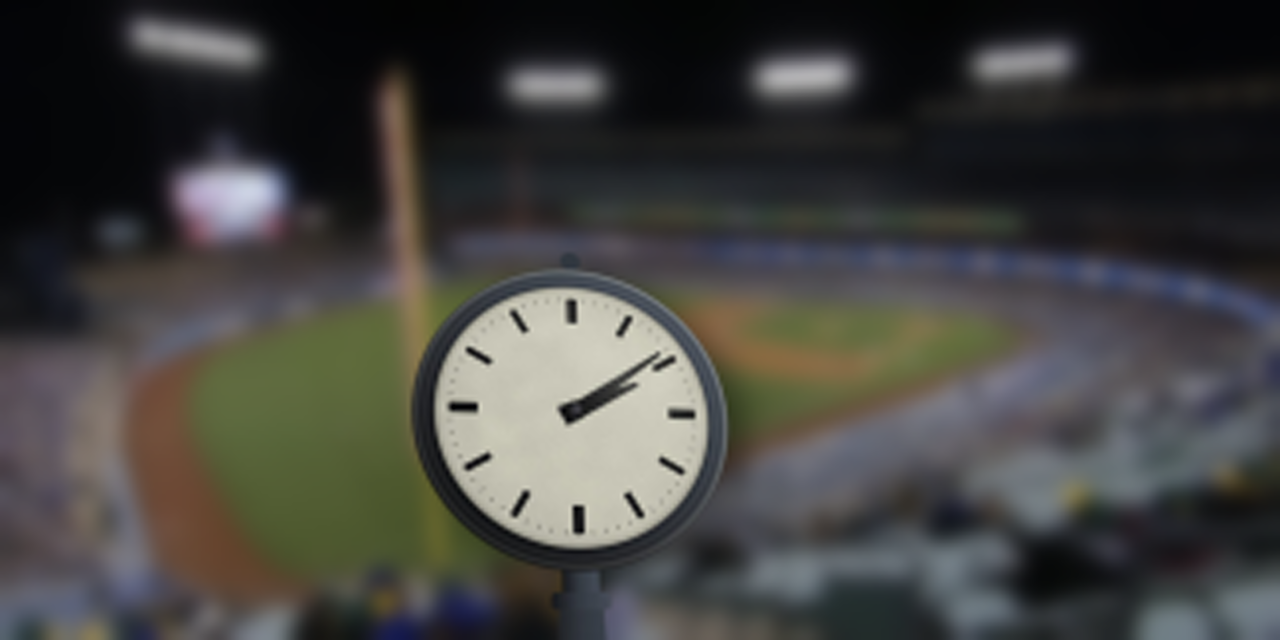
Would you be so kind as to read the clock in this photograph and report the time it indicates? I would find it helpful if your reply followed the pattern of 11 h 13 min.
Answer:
2 h 09 min
